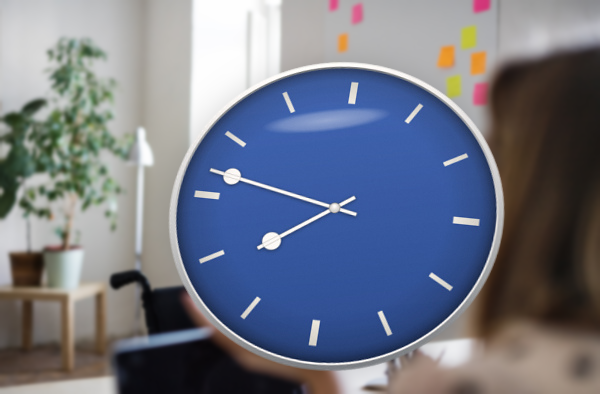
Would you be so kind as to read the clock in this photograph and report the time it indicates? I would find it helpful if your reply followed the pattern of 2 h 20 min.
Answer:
7 h 47 min
